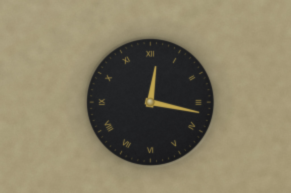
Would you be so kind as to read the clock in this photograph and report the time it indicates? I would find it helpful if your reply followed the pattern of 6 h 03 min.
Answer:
12 h 17 min
